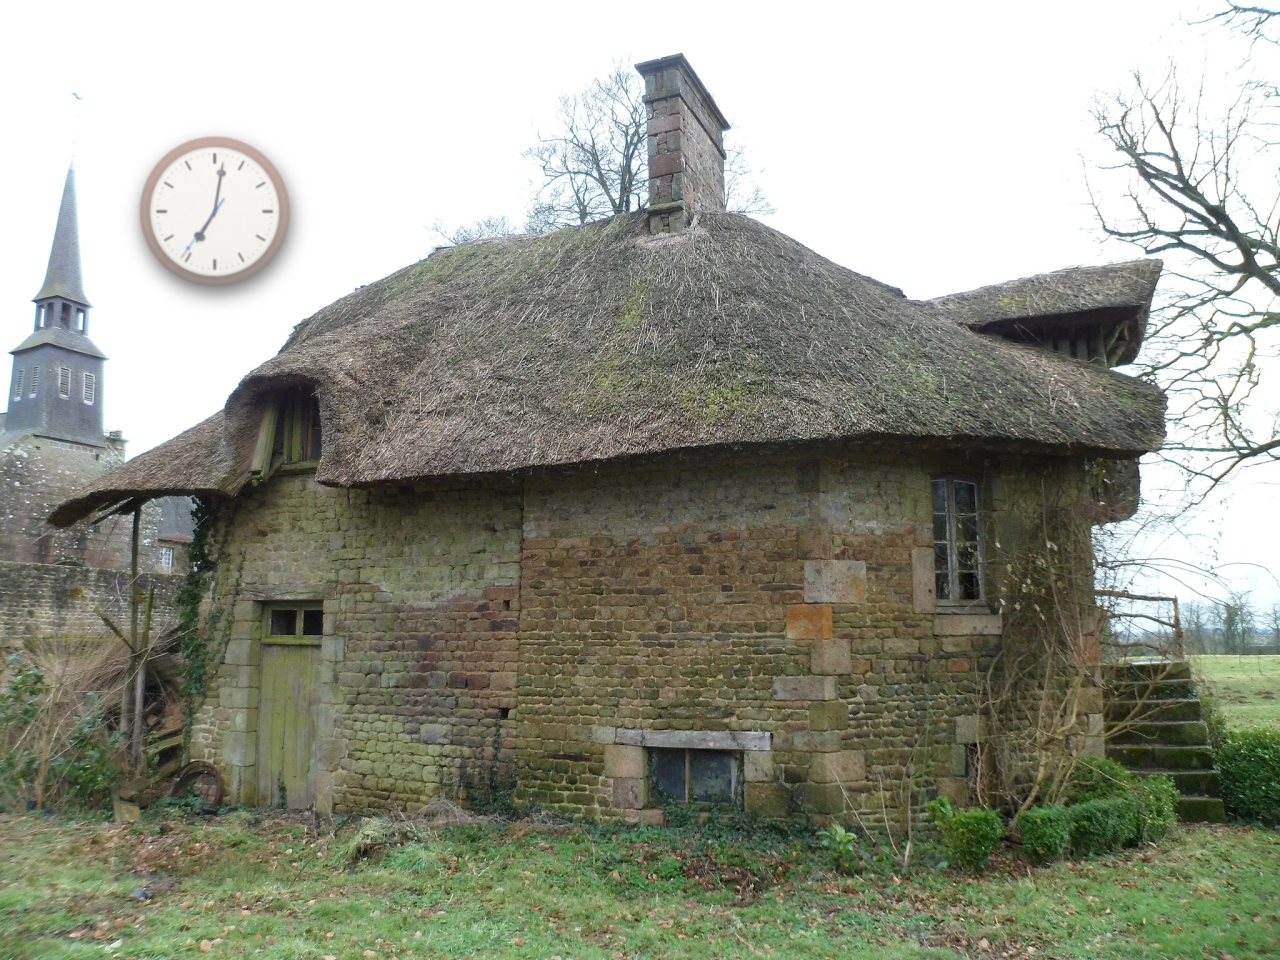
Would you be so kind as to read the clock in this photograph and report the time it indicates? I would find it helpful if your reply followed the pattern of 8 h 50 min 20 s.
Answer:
7 h 01 min 36 s
